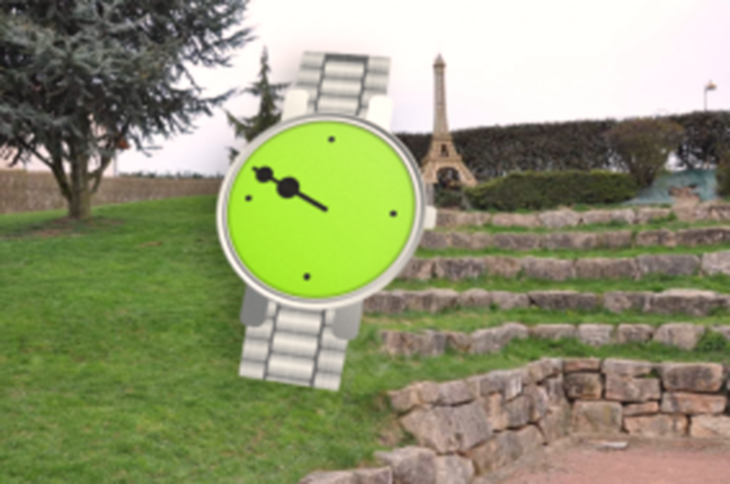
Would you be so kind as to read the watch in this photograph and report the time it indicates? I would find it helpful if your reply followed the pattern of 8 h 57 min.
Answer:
9 h 49 min
